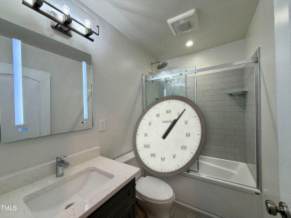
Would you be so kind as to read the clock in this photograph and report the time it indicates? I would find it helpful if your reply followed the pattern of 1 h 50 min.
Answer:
1 h 06 min
